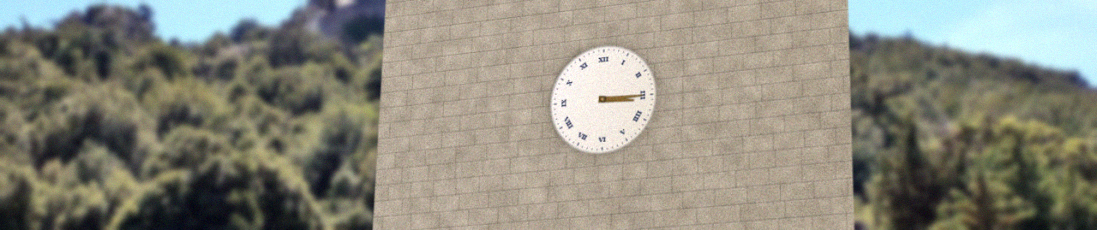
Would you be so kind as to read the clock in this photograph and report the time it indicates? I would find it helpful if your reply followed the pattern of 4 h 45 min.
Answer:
3 h 15 min
